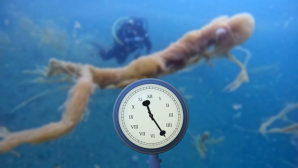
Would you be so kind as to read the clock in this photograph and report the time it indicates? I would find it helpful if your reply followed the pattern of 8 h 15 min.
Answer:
11 h 25 min
